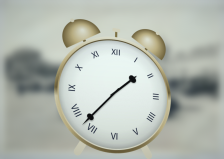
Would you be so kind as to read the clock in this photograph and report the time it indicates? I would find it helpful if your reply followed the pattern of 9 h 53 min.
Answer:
1 h 37 min
